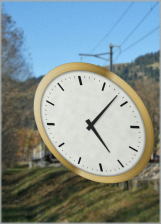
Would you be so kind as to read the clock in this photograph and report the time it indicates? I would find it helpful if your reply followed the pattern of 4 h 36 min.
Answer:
5 h 08 min
